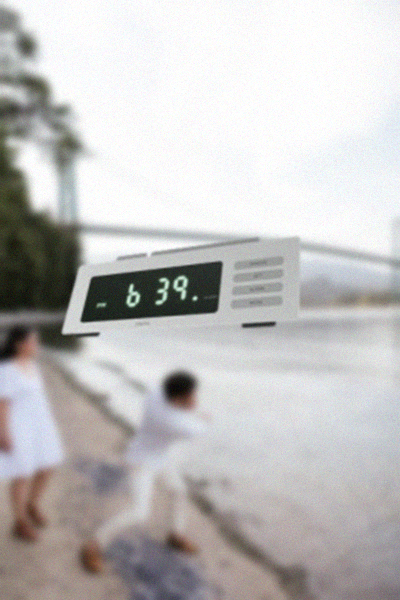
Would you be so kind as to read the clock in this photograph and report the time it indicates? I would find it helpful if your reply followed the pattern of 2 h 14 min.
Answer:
6 h 39 min
